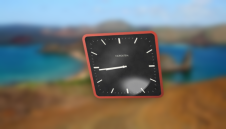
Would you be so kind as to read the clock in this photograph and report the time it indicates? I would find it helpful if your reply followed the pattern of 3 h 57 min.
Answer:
8 h 44 min
